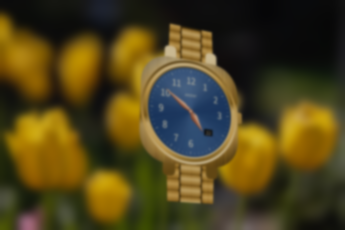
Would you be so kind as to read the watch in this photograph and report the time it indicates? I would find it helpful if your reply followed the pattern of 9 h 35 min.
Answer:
4 h 51 min
